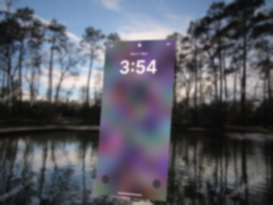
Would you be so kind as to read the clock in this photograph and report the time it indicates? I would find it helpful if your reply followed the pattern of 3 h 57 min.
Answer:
3 h 54 min
